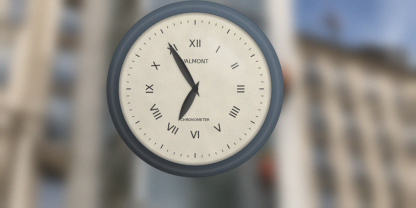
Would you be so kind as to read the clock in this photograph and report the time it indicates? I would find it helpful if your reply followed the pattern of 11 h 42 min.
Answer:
6 h 55 min
